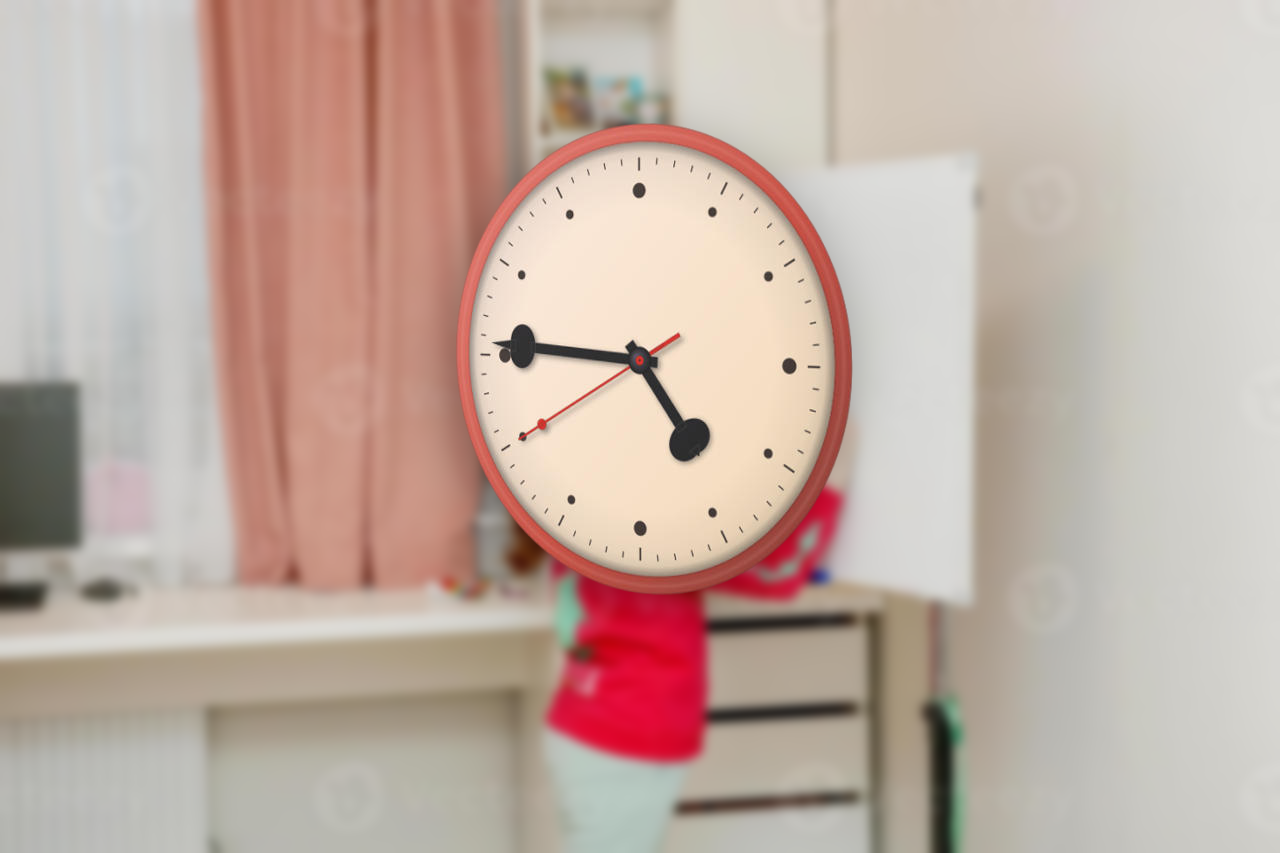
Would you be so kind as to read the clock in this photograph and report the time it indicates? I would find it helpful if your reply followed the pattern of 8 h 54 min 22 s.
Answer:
4 h 45 min 40 s
